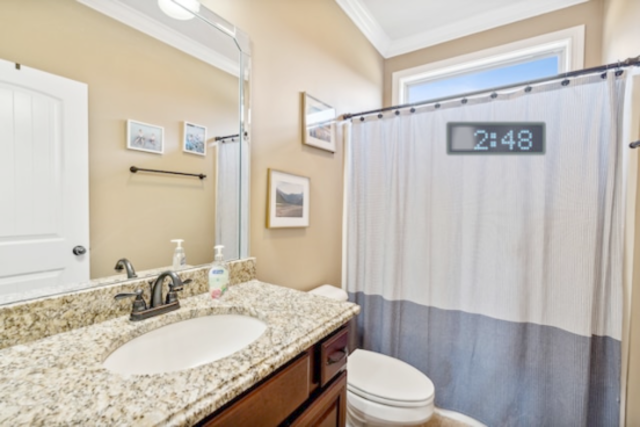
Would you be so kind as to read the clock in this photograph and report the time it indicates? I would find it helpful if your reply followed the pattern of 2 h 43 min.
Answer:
2 h 48 min
